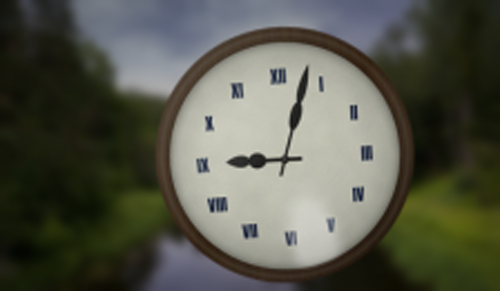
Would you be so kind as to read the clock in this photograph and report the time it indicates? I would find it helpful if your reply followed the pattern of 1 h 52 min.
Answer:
9 h 03 min
